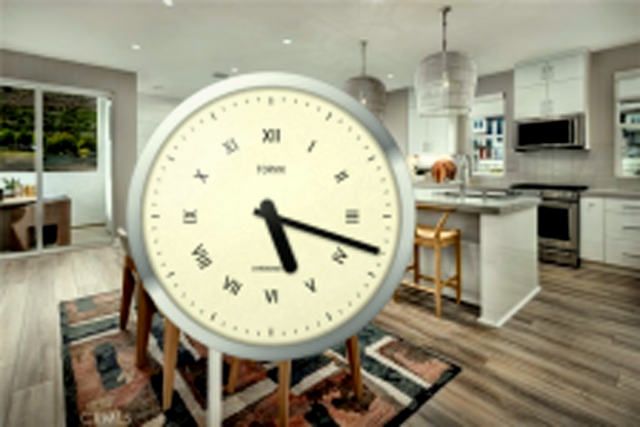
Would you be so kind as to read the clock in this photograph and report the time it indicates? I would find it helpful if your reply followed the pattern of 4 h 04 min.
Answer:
5 h 18 min
